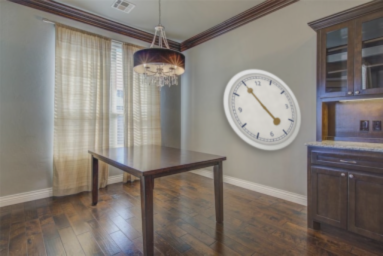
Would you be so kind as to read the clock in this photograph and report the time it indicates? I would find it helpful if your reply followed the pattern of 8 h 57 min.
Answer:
4 h 55 min
